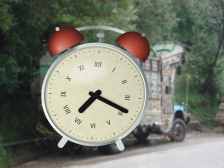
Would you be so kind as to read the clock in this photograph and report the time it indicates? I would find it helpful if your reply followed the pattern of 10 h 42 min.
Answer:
7 h 19 min
